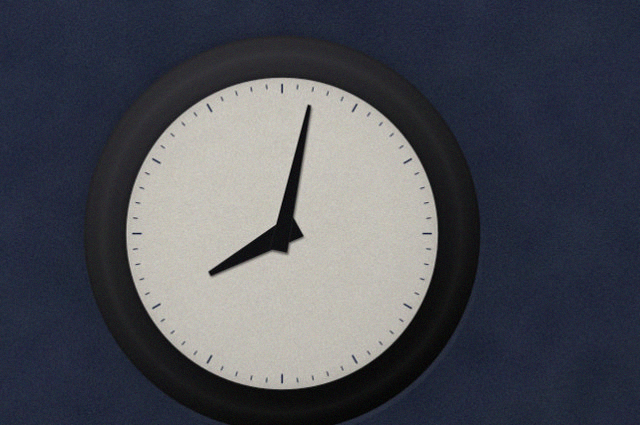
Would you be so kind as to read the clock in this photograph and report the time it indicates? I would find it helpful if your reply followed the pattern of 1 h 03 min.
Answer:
8 h 02 min
